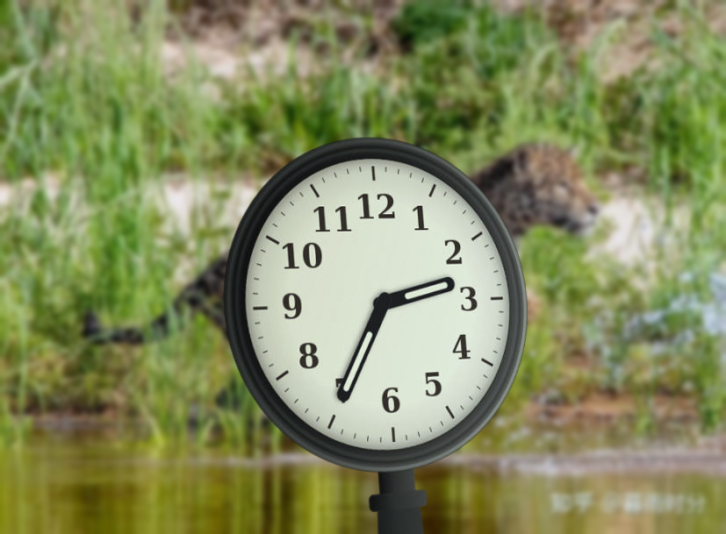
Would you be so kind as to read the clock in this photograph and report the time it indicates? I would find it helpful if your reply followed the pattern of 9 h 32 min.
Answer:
2 h 35 min
